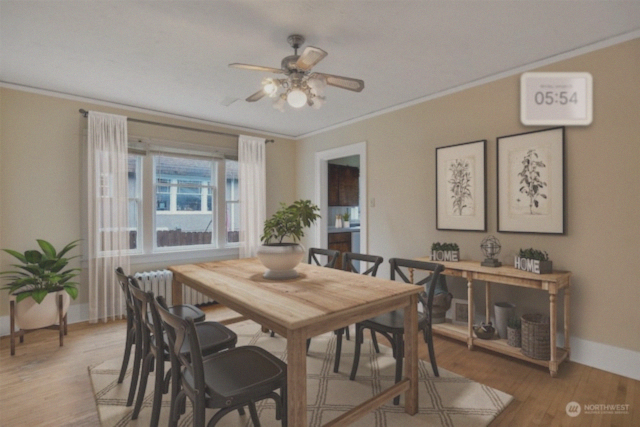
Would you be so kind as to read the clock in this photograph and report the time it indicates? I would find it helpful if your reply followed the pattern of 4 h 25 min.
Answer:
5 h 54 min
